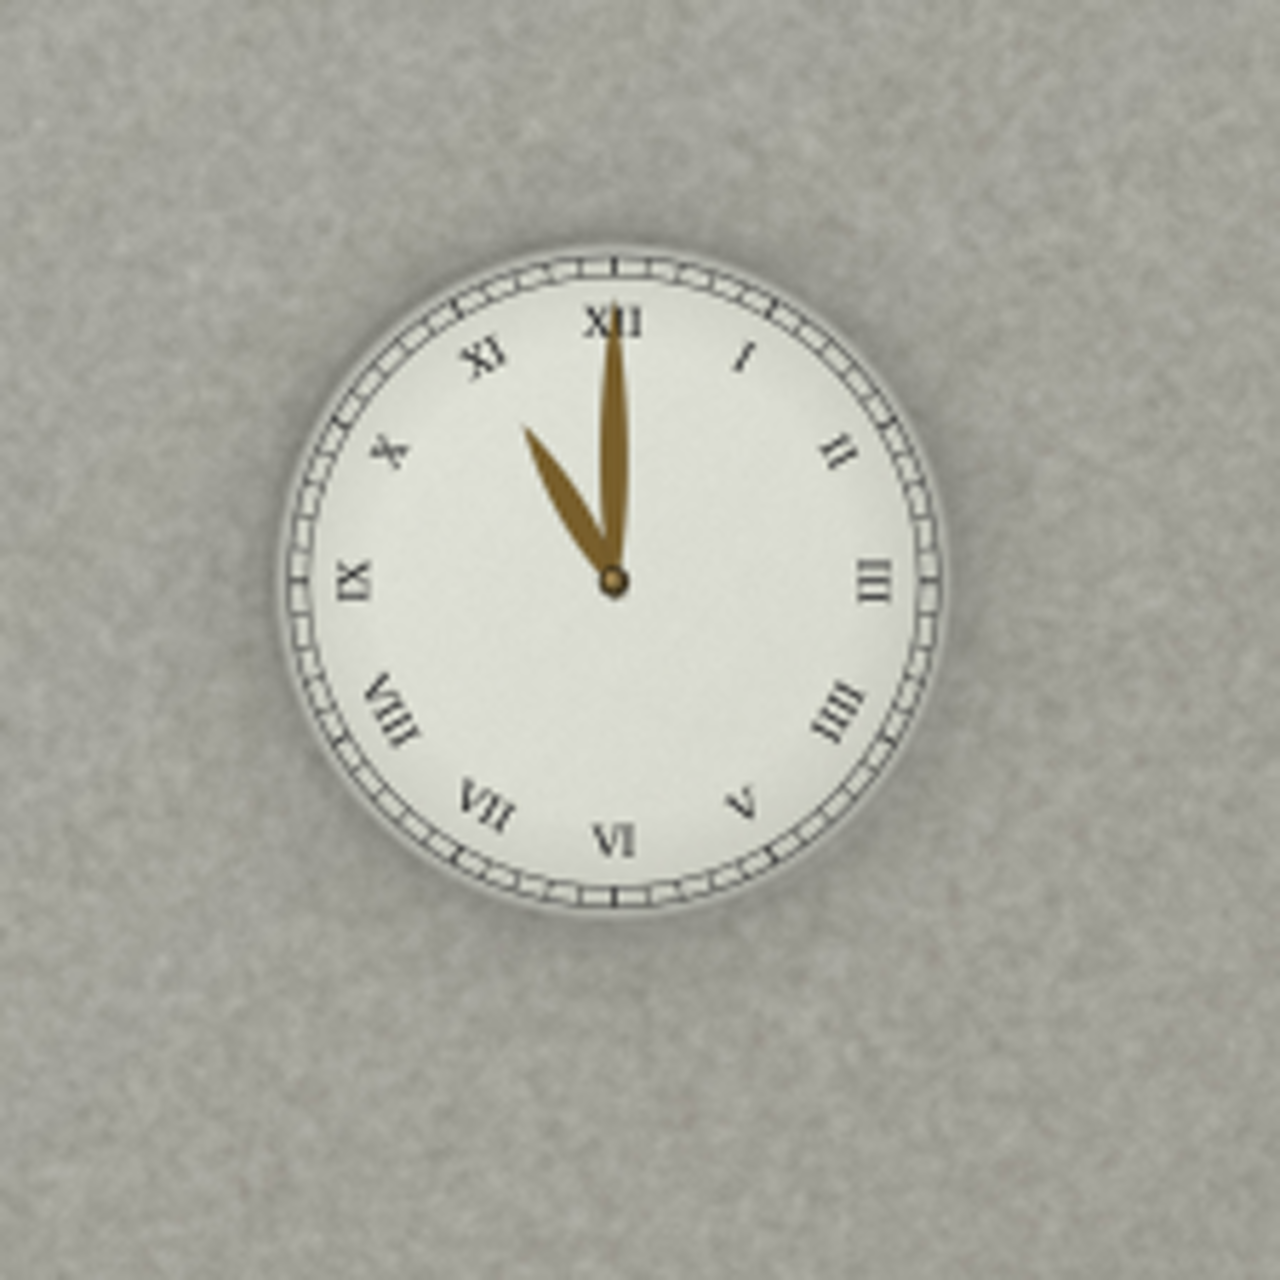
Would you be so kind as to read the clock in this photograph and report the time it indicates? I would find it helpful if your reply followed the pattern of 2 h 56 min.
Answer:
11 h 00 min
